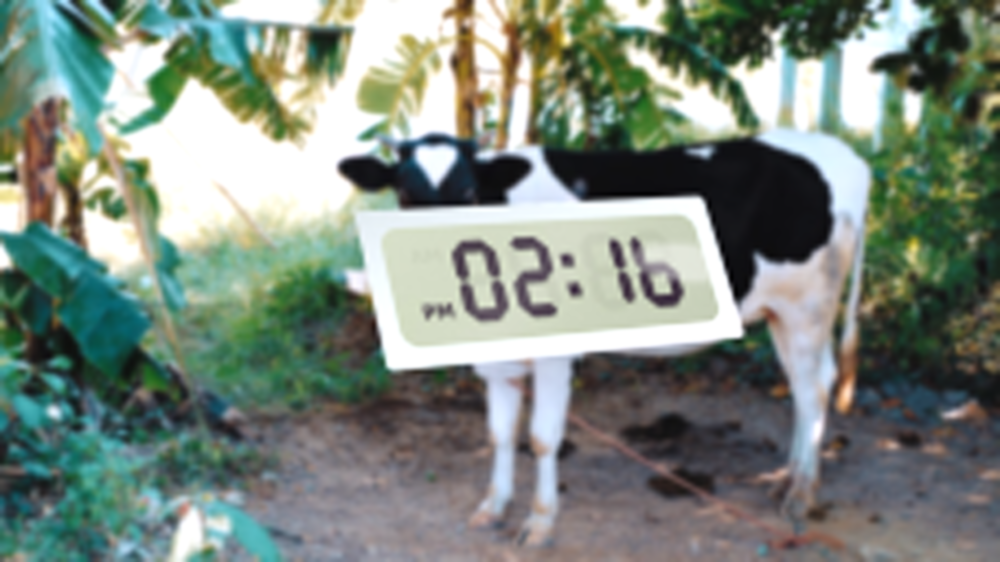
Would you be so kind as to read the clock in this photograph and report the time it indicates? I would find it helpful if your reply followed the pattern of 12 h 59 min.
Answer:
2 h 16 min
